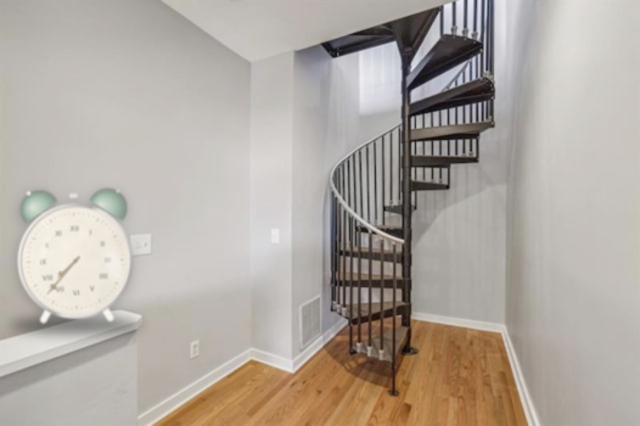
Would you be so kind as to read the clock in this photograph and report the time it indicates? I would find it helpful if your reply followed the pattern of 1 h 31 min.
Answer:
7 h 37 min
